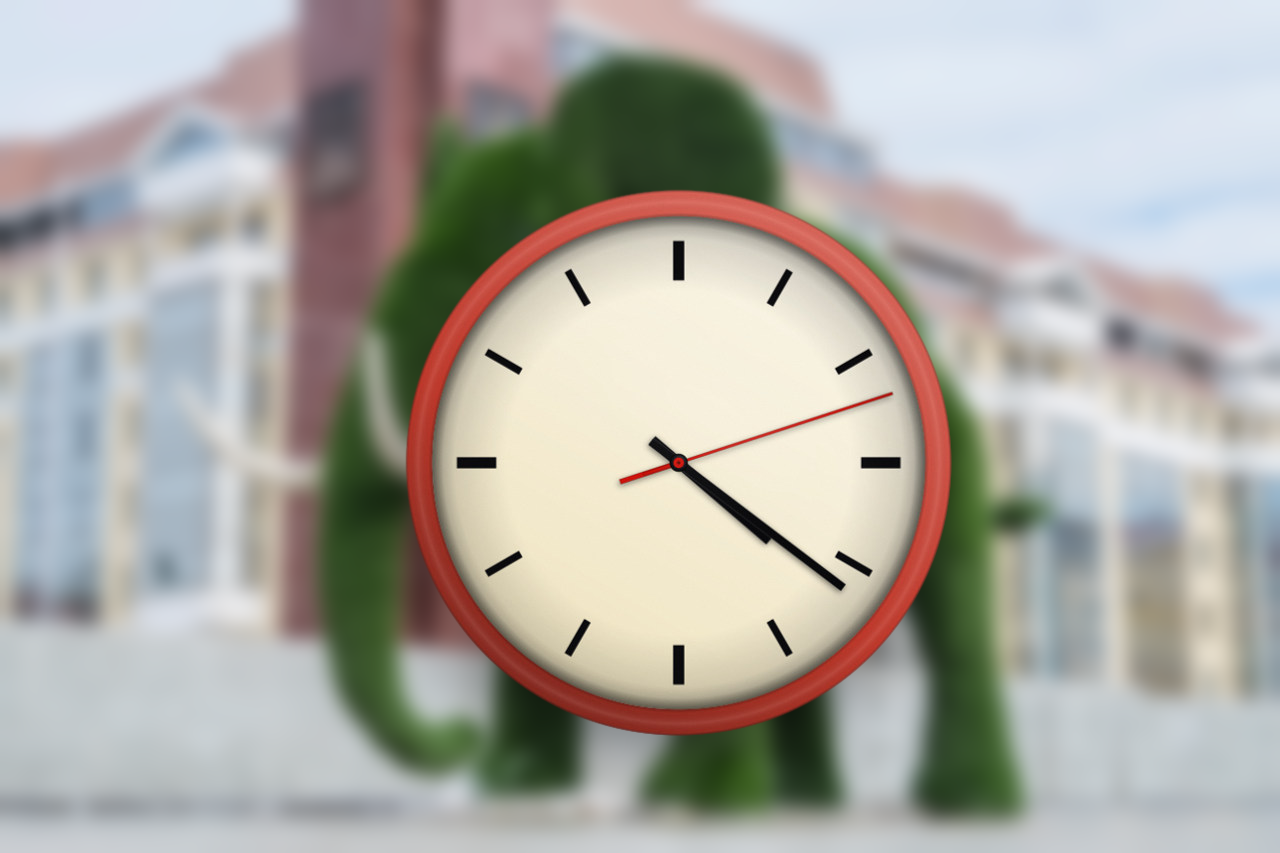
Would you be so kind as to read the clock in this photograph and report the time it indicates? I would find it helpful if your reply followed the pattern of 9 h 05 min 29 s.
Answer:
4 h 21 min 12 s
